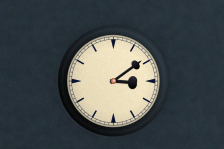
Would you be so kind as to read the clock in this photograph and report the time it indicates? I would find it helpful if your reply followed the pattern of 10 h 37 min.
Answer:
3 h 09 min
